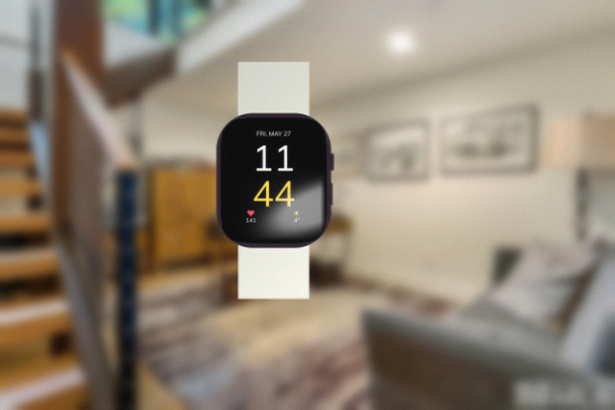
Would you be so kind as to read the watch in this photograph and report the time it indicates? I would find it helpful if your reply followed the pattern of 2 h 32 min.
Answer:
11 h 44 min
